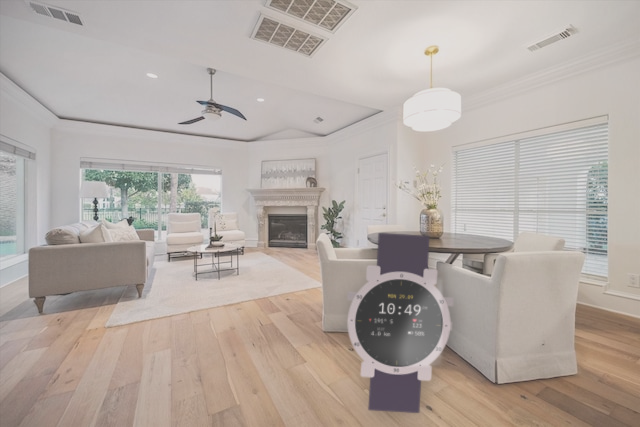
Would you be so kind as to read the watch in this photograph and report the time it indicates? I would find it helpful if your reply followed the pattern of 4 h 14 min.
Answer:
10 h 49 min
